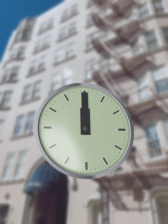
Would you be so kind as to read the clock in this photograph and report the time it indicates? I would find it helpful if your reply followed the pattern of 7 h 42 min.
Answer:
12 h 00 min
